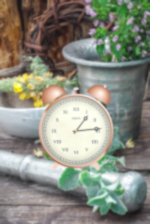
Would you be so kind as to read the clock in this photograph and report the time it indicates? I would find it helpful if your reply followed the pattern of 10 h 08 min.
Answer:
1 h 14 min
